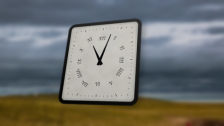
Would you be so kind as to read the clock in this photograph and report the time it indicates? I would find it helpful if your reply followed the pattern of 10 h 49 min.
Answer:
11 h 03 min
